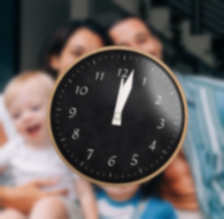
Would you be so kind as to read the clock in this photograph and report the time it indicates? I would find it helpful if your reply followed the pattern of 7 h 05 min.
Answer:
12 h 02 min
